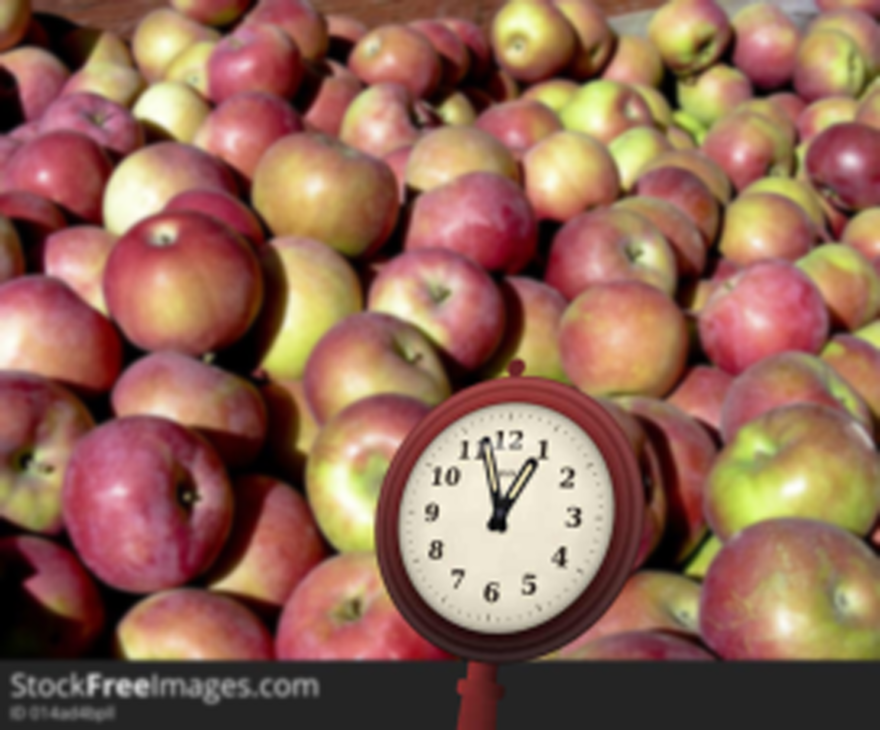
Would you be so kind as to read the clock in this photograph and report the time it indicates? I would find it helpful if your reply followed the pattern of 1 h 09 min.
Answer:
12 h 57 min
